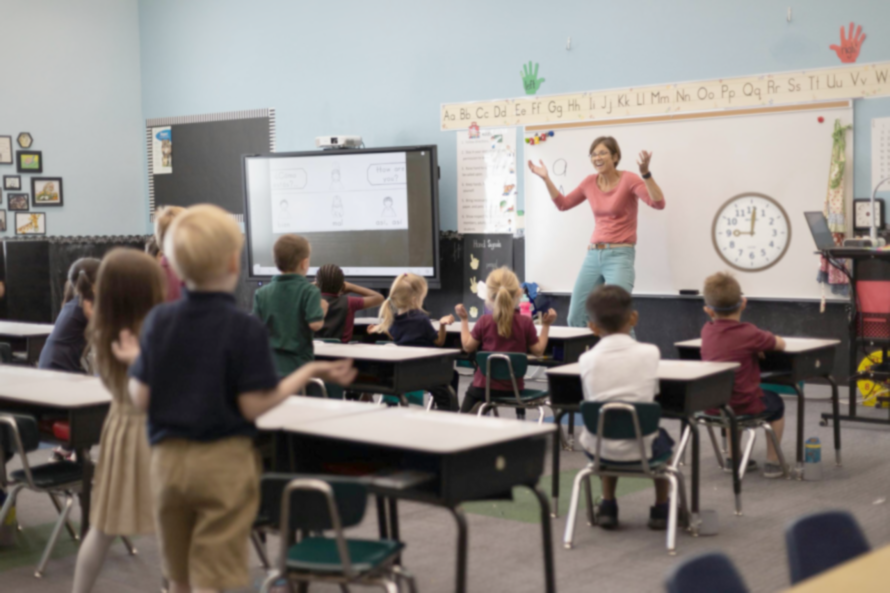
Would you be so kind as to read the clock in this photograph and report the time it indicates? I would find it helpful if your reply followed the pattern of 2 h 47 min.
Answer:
9 h 01 min
